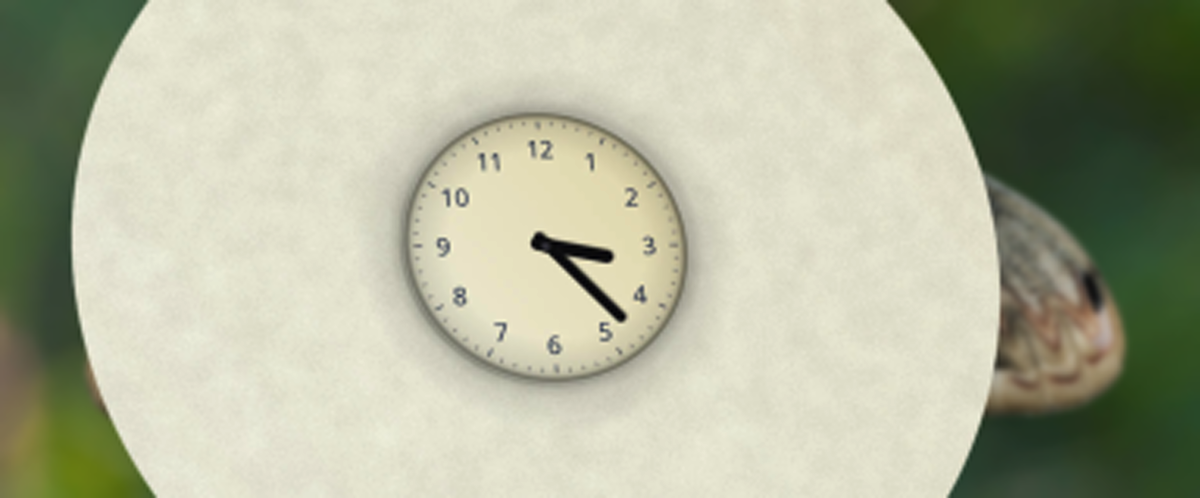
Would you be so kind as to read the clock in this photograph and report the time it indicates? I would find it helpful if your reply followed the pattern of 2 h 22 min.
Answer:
3 h 23 min
